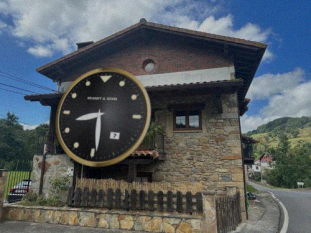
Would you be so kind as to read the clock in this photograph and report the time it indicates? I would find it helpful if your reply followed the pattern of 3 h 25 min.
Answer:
8 h 29 min
